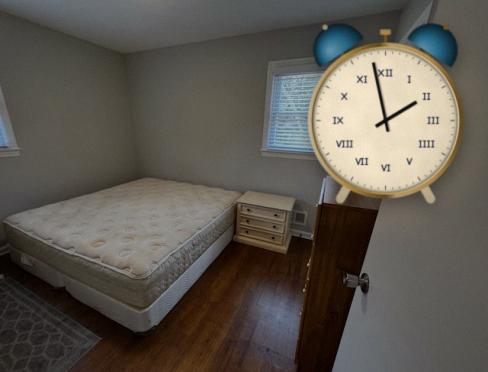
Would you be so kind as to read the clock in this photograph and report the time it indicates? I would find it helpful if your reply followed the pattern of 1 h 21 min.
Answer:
1 h 58 min
